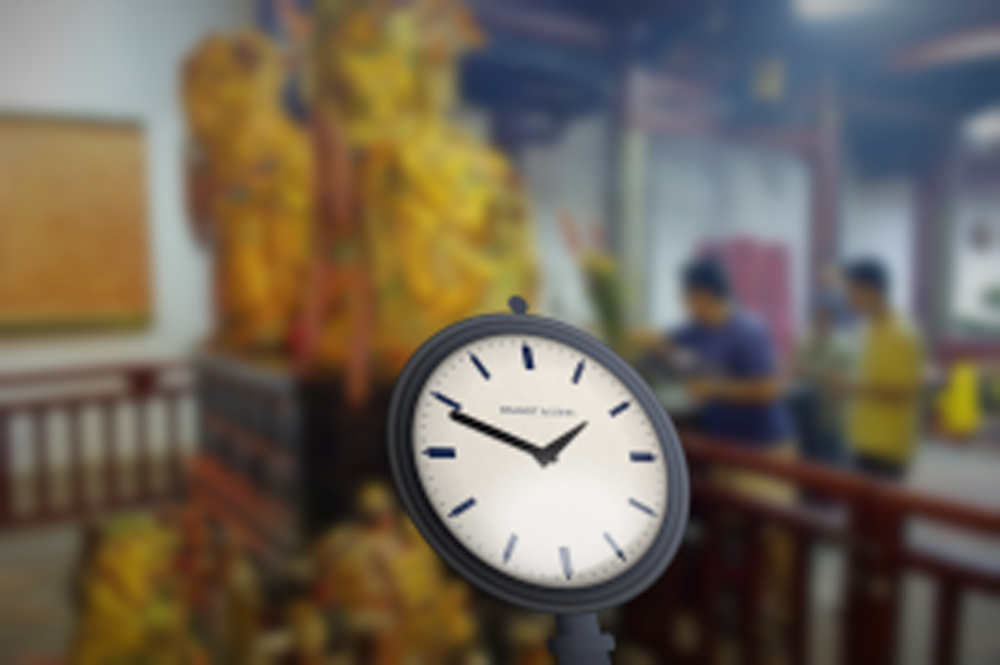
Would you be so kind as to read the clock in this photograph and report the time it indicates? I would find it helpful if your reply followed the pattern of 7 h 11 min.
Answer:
1 h 49 min
